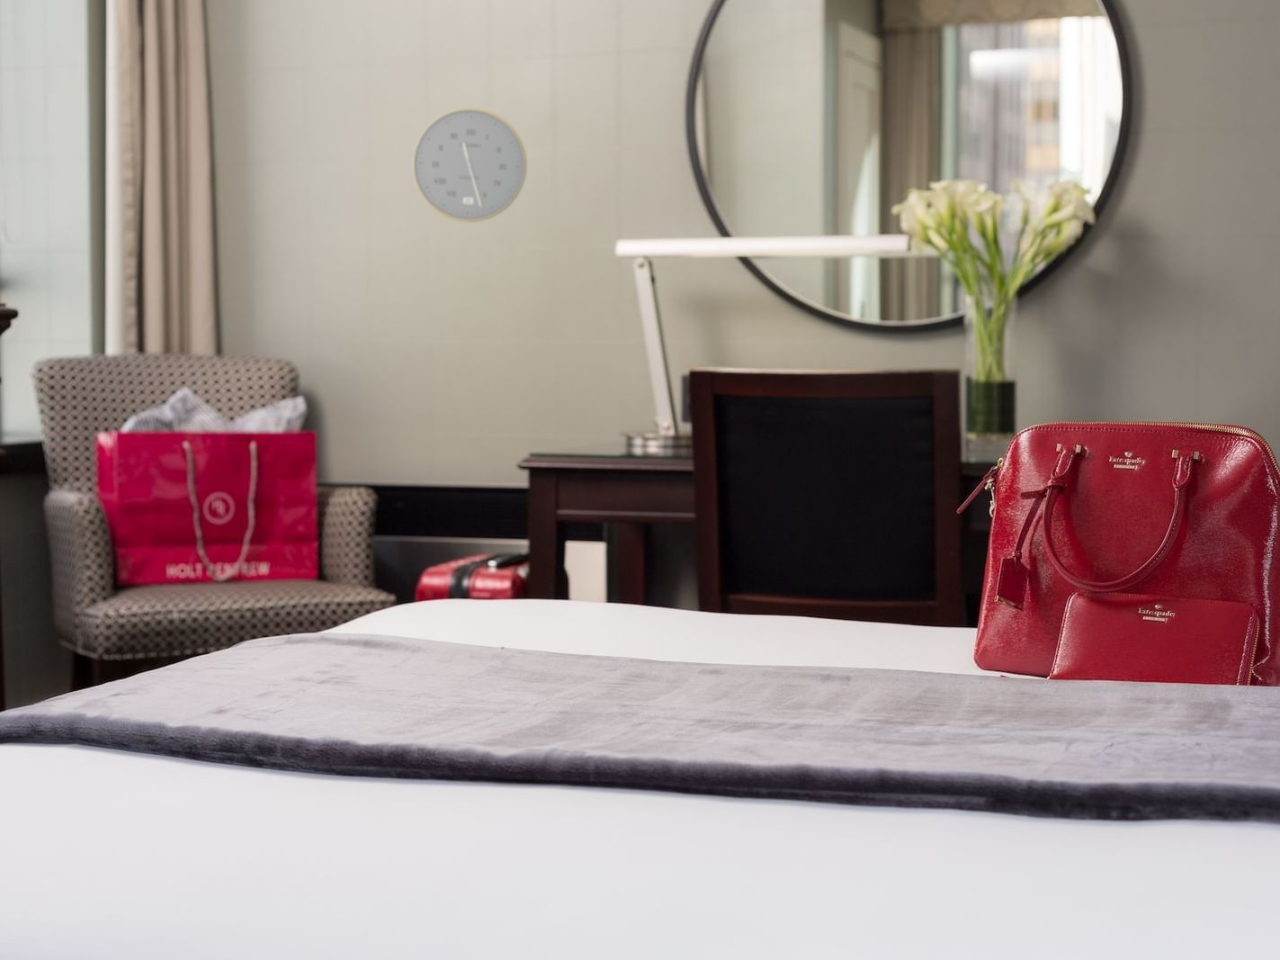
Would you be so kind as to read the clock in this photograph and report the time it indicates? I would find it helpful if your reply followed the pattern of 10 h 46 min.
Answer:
11 h 27 min
